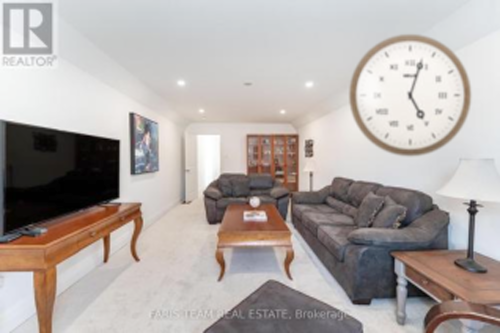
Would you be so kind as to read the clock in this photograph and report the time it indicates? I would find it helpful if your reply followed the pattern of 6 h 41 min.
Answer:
5 h 03 min
